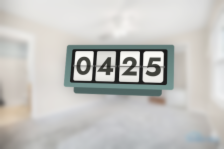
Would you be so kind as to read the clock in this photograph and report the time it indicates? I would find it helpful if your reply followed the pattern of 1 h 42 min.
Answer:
4 h 25 min
